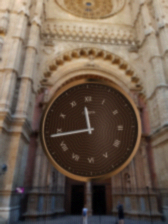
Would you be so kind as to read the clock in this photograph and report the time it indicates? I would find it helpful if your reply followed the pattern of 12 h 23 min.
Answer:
11 h 44 min
